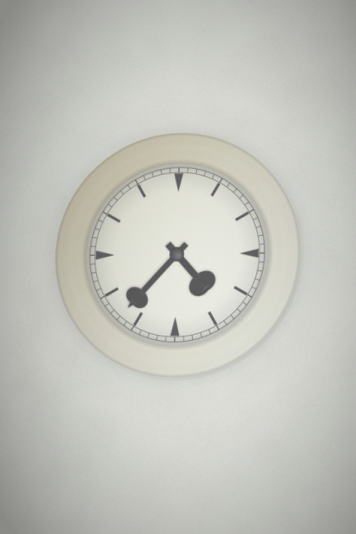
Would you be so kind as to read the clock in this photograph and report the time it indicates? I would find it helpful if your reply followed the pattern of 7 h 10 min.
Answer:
4 h 37 min
